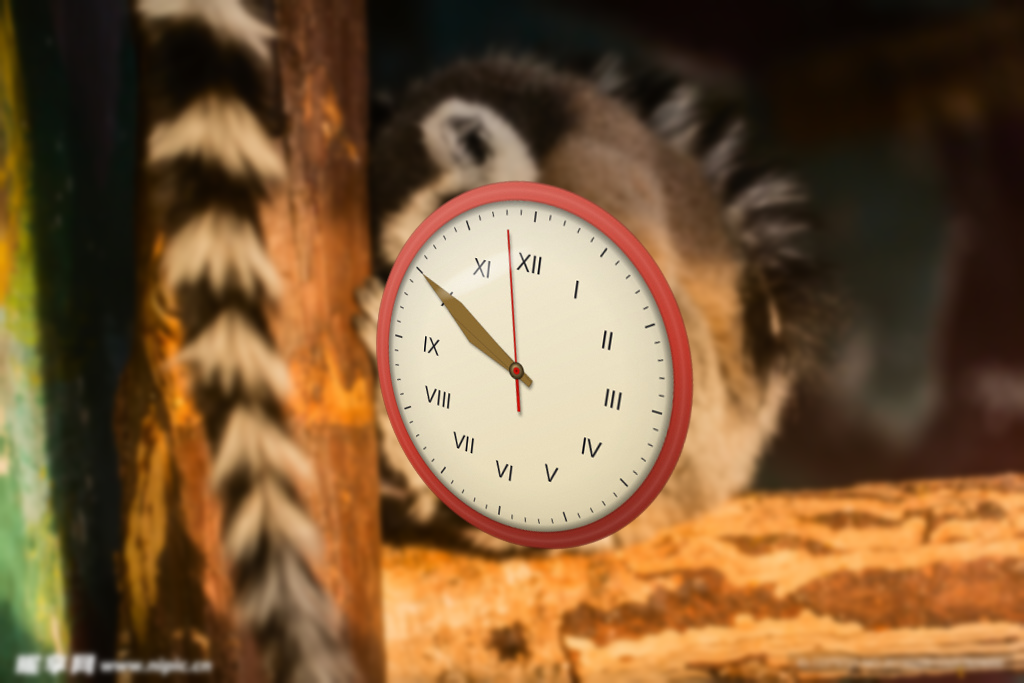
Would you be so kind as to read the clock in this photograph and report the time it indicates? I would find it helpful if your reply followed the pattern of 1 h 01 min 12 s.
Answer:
9 h 49 min 58 s
